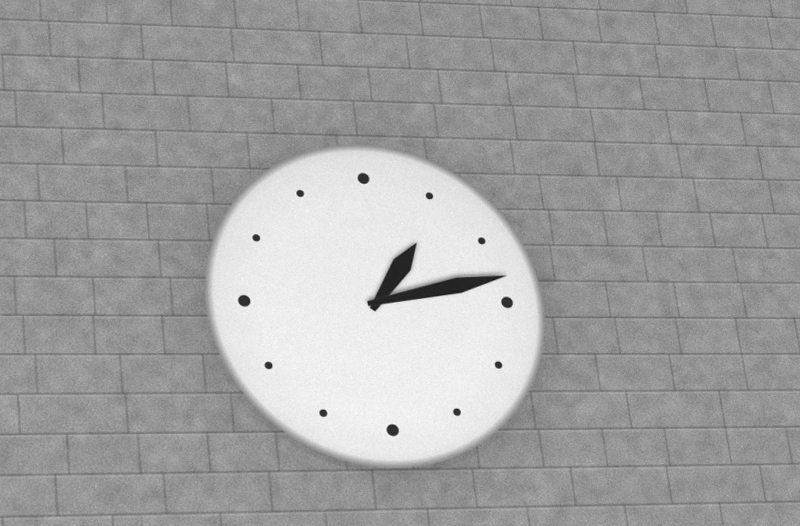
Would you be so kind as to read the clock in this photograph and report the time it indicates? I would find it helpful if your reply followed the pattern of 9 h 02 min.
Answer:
1 h 13 min
